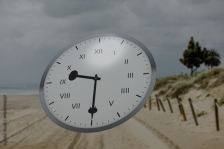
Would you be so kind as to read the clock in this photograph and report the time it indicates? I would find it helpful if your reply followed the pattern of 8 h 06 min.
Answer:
9 h 30 min
